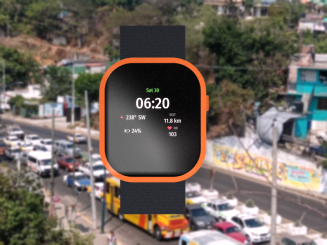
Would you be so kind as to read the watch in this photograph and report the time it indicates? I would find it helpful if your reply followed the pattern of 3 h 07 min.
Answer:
6 h 20 min
